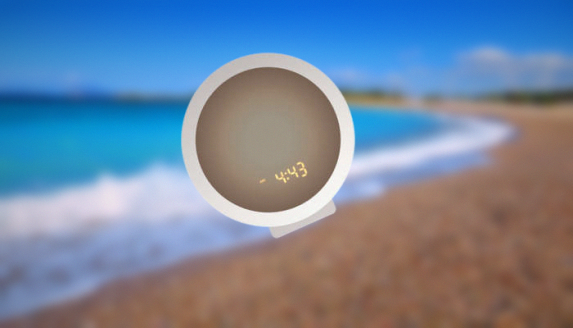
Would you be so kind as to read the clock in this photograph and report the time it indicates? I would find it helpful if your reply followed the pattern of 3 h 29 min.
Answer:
4 h 43 min
